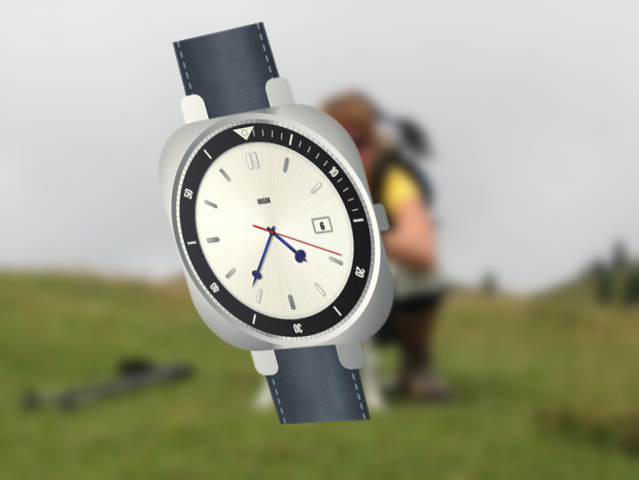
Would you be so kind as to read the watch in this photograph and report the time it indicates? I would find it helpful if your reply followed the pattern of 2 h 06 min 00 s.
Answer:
4 h 36 min 19 s
